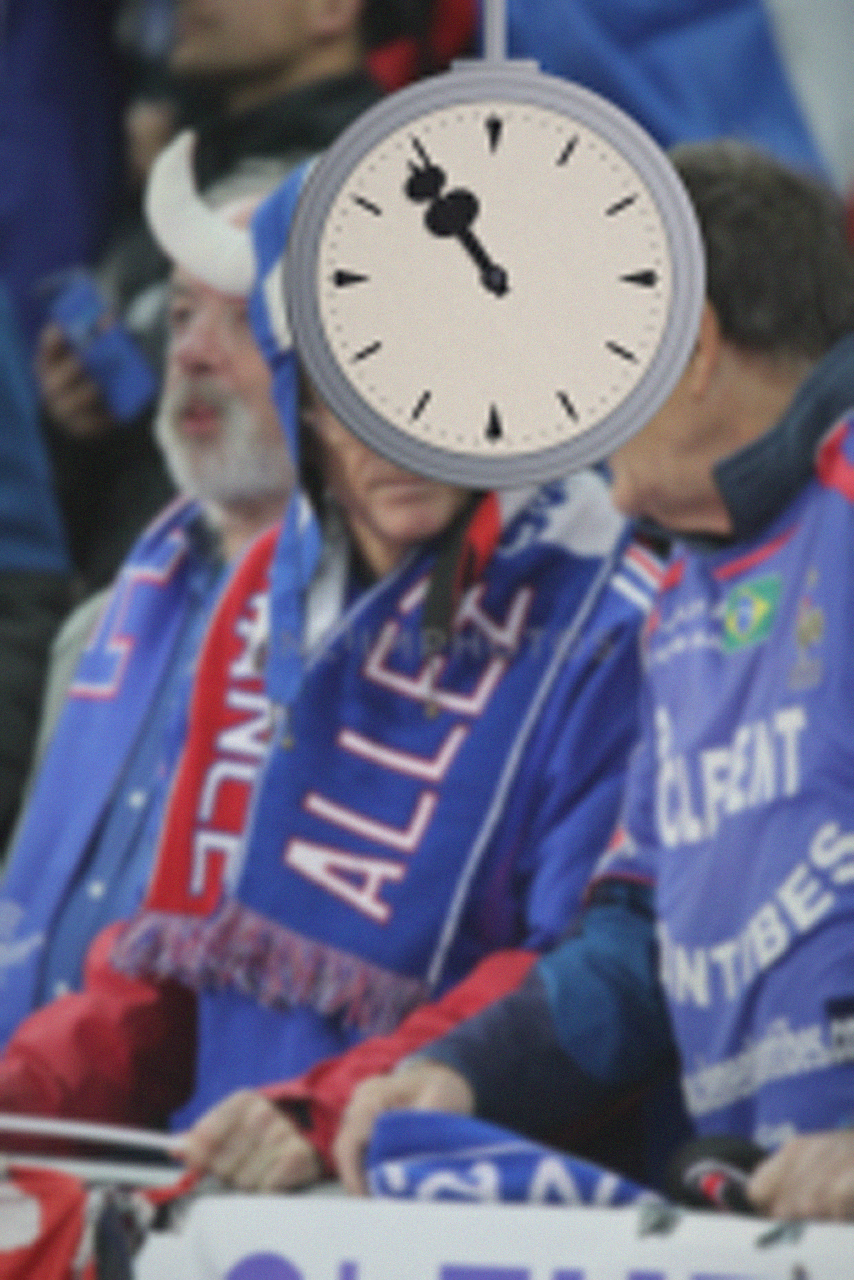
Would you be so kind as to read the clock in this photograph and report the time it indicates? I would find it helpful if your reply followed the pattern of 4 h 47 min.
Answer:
10 h 54 min
